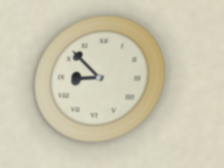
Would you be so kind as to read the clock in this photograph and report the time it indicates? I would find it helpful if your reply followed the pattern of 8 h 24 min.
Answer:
8 h 52 min
